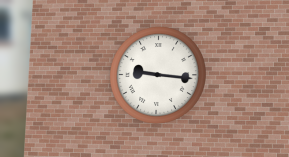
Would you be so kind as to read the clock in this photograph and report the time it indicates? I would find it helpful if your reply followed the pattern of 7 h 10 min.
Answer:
9 h 16 min
